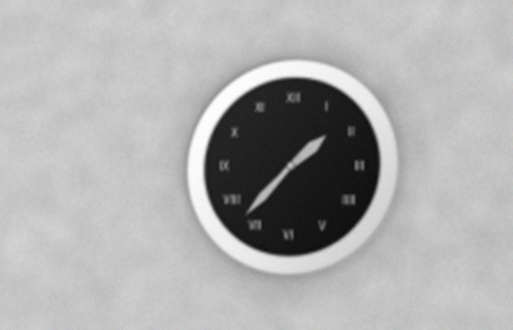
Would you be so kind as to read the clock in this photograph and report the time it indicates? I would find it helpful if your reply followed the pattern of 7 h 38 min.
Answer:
1 h 37 min
